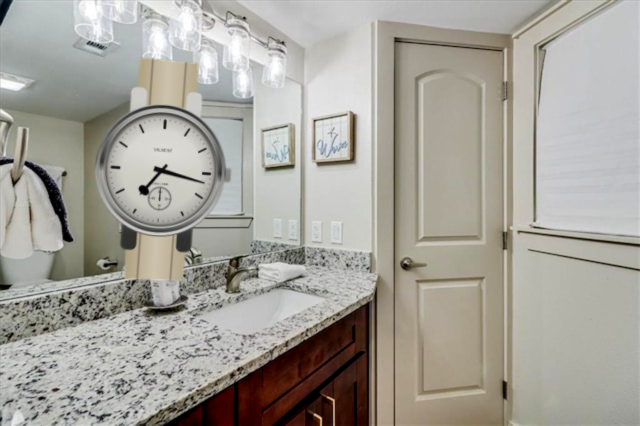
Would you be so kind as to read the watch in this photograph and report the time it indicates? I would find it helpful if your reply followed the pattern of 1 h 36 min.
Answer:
7 h 17 min
